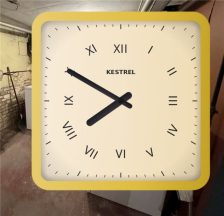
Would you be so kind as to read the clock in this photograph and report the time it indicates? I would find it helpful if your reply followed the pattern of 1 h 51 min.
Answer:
7 h 50 min
